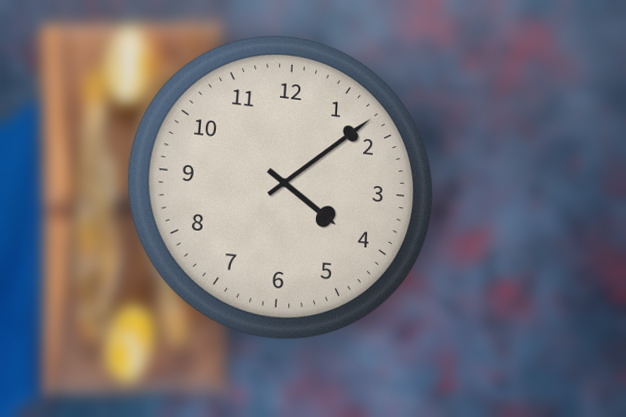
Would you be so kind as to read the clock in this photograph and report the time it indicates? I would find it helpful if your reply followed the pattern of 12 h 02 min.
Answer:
4 h 08 min
